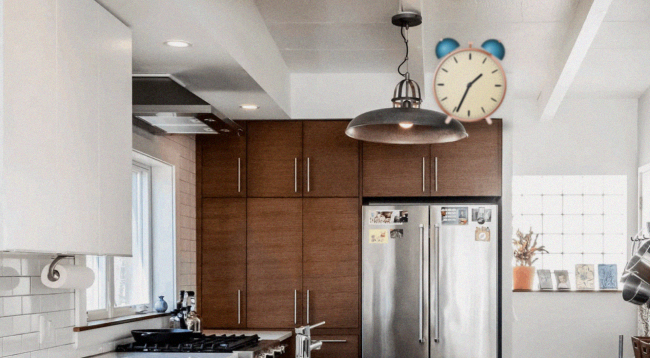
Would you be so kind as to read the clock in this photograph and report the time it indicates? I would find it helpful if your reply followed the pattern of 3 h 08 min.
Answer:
1 h 34 min
